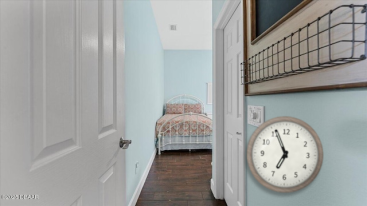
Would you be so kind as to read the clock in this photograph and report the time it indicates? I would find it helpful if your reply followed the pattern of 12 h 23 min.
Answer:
6 h 56 min
